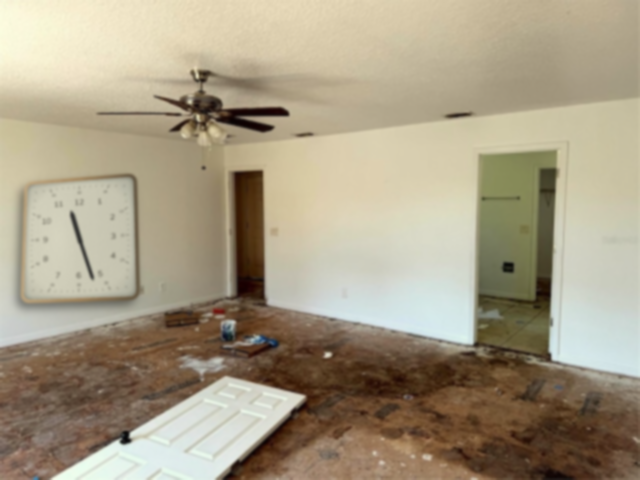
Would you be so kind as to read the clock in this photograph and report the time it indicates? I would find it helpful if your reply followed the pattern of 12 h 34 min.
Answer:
11 h 27 min
